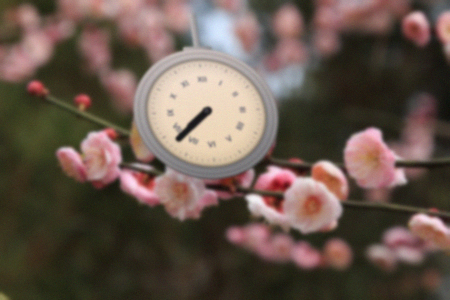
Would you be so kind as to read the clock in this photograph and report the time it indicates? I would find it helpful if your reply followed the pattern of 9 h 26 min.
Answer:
7 h 38 min
